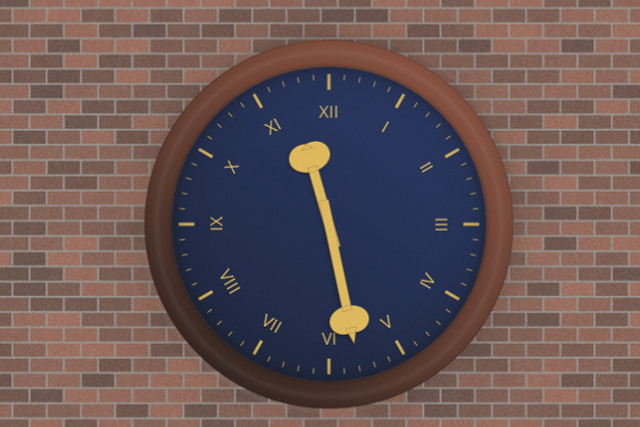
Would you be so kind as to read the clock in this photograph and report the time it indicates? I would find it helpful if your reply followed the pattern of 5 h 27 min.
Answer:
11 h 28 min
